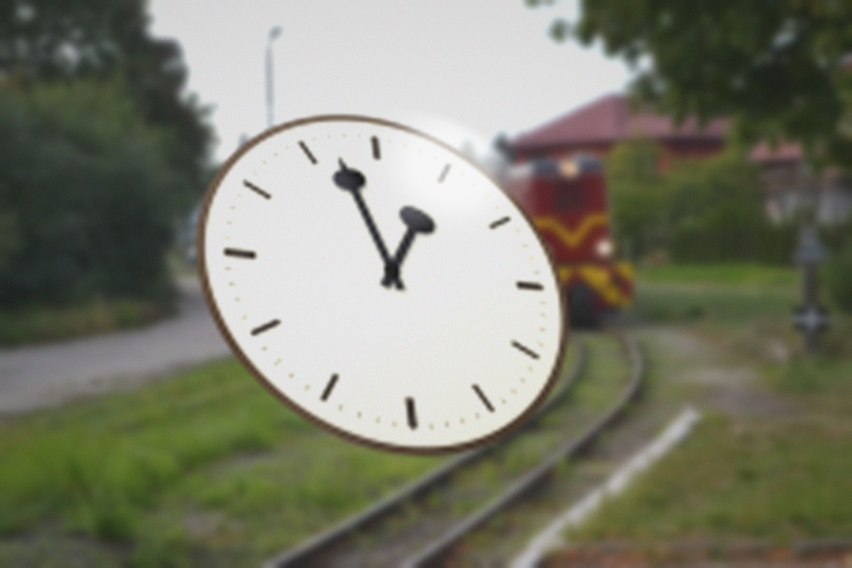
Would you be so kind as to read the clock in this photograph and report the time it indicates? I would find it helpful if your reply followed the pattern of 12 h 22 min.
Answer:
12 h 57 min
